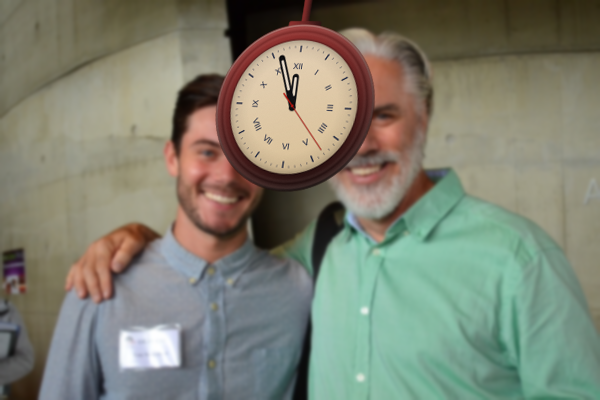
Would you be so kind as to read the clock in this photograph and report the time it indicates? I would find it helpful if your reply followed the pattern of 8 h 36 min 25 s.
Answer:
11 h 56 min 23 s
